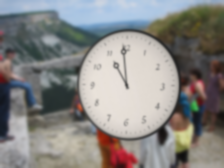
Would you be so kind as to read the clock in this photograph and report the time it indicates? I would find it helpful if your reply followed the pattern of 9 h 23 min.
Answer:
10 h 59 min
